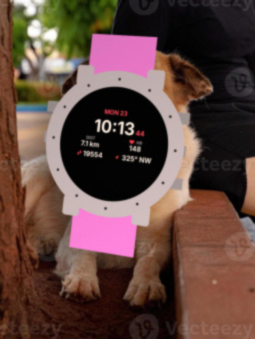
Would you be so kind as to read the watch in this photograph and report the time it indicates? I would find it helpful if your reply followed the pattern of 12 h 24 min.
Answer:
10 h 13 min
